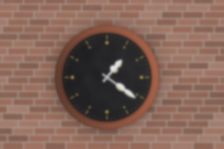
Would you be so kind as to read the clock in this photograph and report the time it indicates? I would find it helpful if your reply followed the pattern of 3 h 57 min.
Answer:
1 h 21 min
